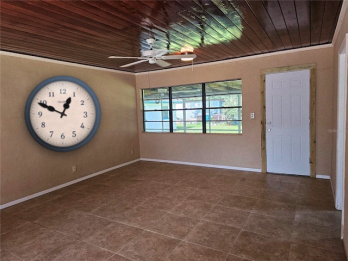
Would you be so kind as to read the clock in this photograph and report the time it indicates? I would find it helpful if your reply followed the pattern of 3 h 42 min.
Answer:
12 h 49 min
